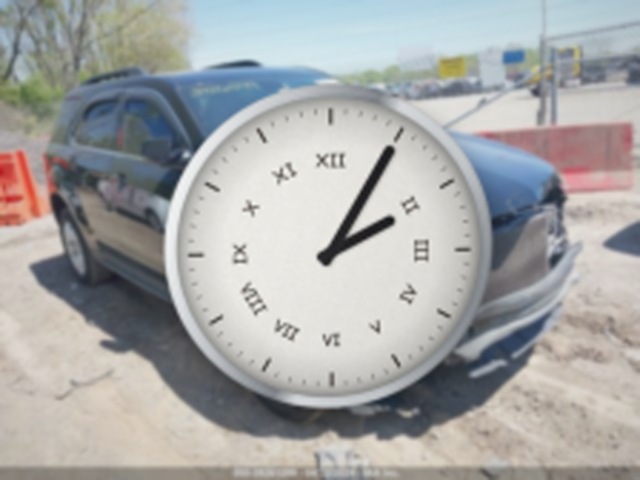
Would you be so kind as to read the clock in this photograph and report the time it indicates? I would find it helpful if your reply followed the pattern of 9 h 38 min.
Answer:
2 h 05 min
